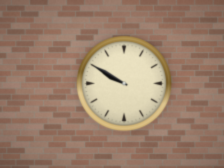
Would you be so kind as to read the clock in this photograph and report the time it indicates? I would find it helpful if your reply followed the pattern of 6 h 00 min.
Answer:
9 h 50 min
